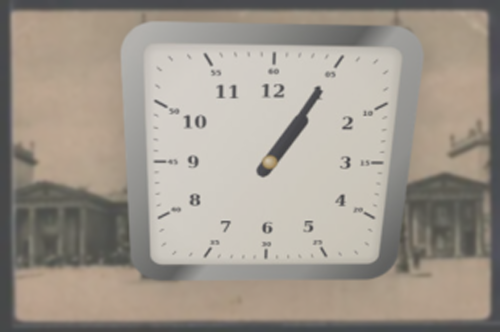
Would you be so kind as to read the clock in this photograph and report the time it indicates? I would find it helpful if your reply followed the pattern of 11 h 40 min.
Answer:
1 h 05 min
